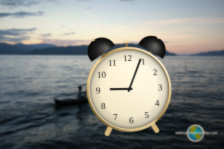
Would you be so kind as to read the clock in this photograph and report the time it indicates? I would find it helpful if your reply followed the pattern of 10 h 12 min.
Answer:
9 h 04 min
